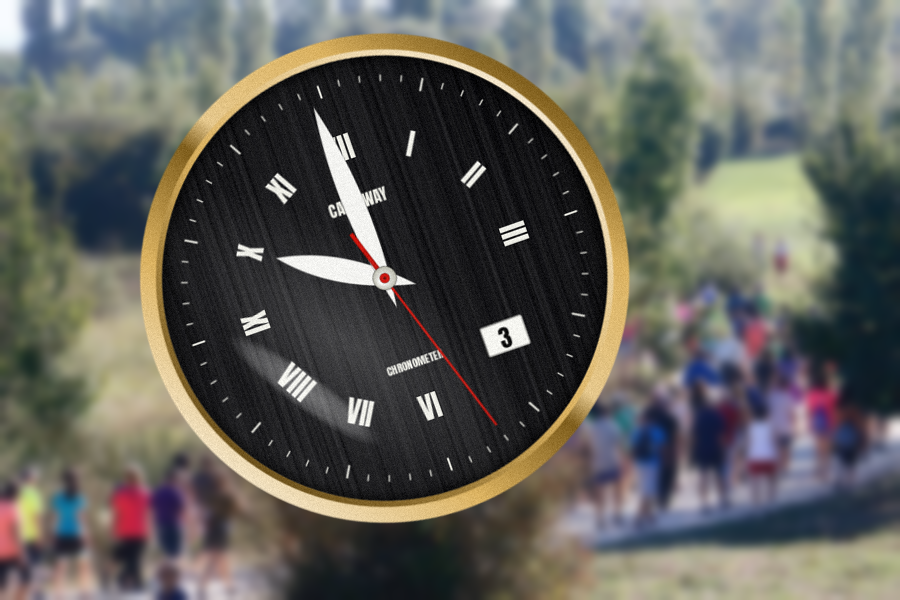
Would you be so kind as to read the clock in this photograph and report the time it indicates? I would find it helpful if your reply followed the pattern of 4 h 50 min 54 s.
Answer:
9 h 59 min 27 s
